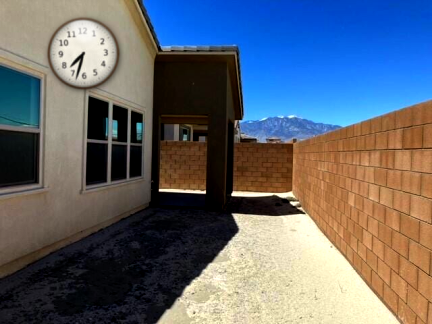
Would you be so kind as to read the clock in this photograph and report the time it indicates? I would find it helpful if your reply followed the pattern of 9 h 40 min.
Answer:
7 h 33 min
